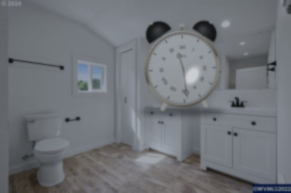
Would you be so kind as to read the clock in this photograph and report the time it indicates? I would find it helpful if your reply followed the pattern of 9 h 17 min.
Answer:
11 h 29 min
